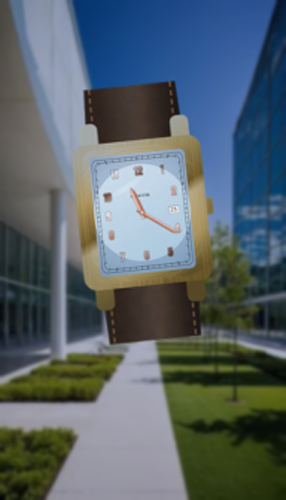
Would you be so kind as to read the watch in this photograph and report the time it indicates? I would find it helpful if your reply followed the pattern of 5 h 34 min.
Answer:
11 h 21 min
